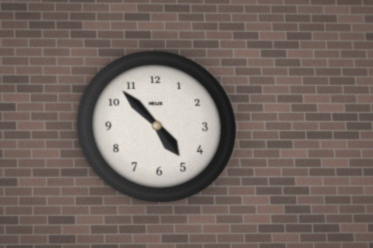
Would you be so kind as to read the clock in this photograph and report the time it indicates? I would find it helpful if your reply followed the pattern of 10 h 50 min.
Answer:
4 h 53 min
